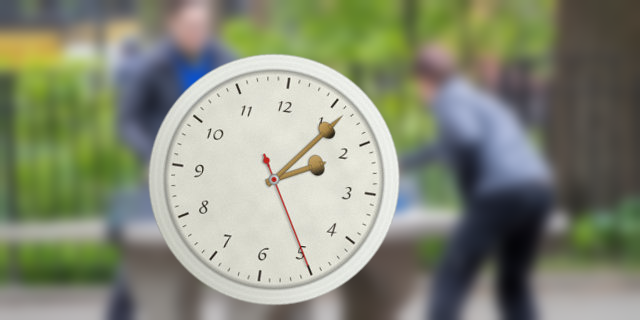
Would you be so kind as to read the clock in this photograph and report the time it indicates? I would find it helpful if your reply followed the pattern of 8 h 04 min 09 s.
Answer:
2 h 06 min 25 s
